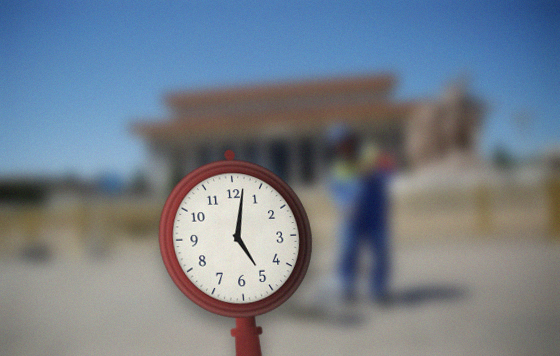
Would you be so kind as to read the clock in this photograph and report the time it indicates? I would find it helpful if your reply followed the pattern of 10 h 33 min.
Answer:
5 h 02 min
